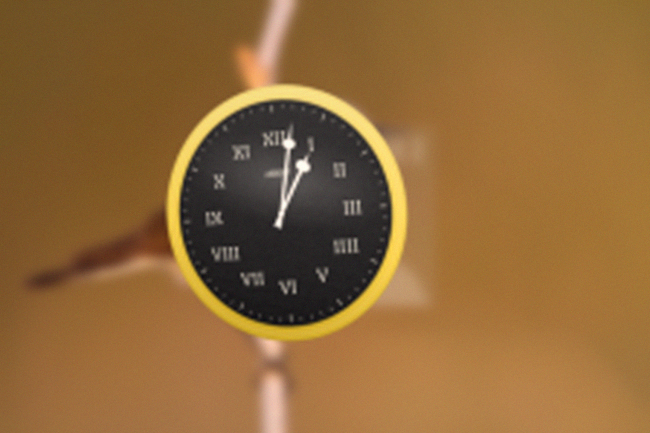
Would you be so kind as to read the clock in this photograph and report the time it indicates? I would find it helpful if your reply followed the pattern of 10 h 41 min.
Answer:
1 h 02 min
